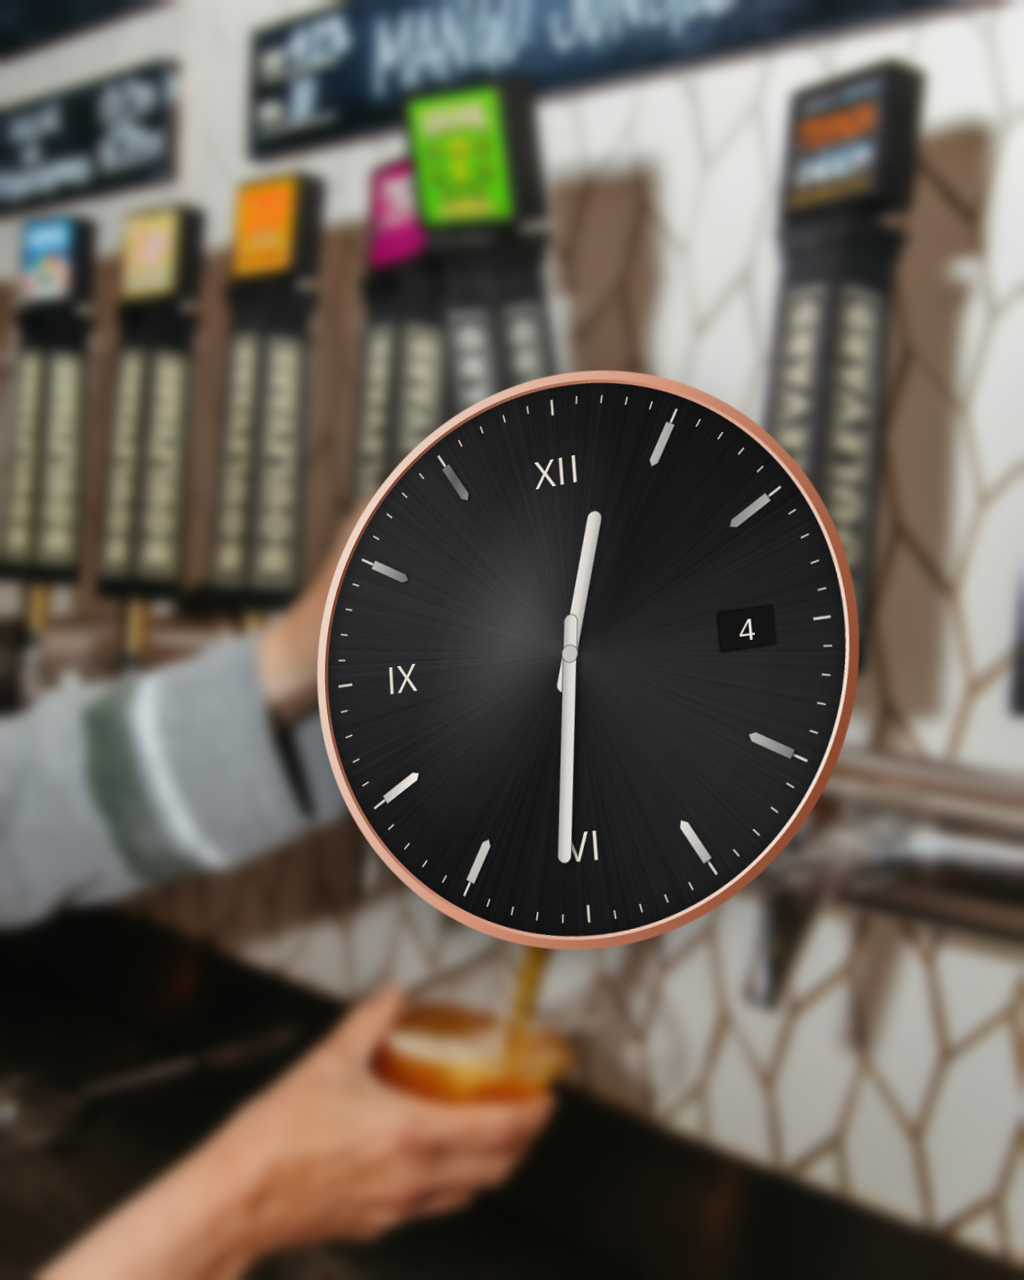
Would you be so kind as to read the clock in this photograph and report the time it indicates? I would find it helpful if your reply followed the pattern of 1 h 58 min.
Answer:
12 h 31 min
